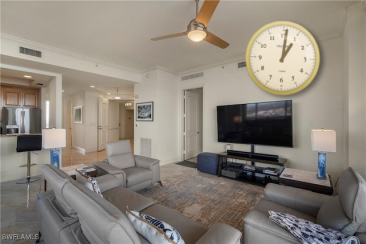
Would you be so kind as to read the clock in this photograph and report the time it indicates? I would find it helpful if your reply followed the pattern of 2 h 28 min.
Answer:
1 h 01 min
